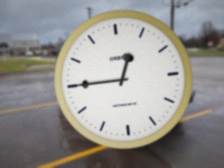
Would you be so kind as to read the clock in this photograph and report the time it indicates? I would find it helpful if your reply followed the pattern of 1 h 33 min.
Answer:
12 h 45 min
